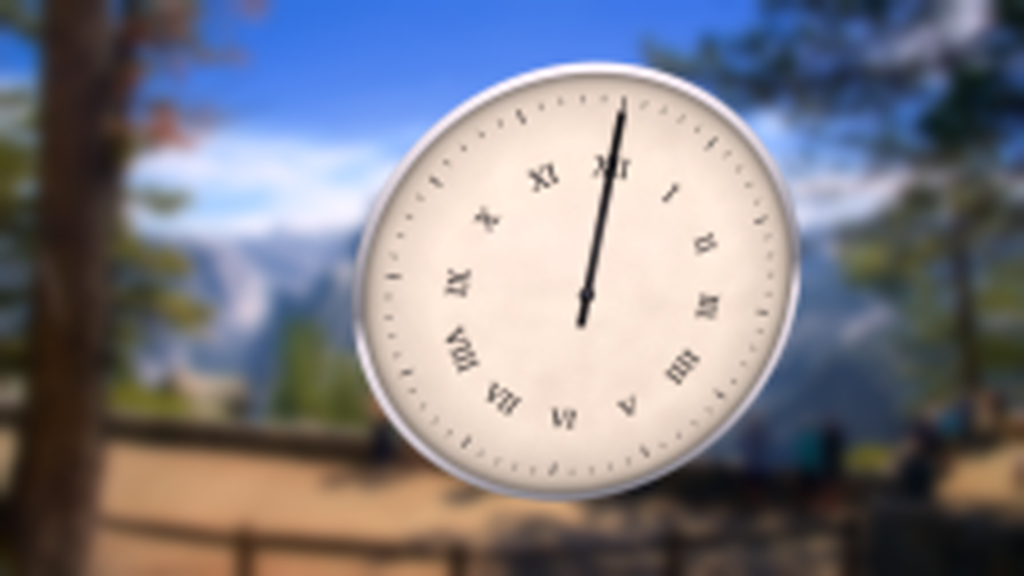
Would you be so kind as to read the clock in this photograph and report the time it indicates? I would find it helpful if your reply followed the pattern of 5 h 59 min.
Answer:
12 h 00 min
